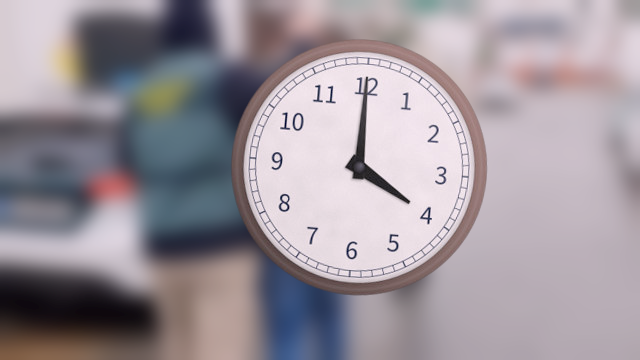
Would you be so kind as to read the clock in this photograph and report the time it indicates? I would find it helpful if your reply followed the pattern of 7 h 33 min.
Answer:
4 h 00 min
